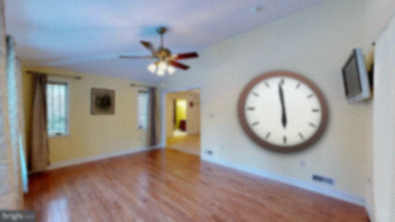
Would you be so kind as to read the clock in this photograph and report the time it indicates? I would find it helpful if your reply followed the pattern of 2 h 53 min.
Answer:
5 h 59 min
